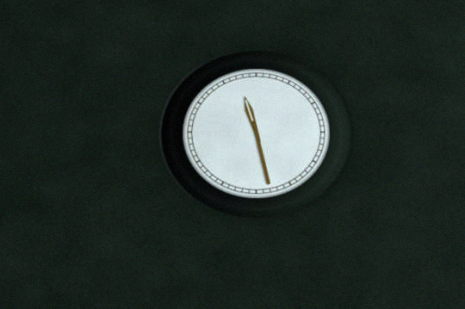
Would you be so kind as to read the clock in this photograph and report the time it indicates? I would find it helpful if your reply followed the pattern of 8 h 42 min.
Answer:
11 h 28 min
